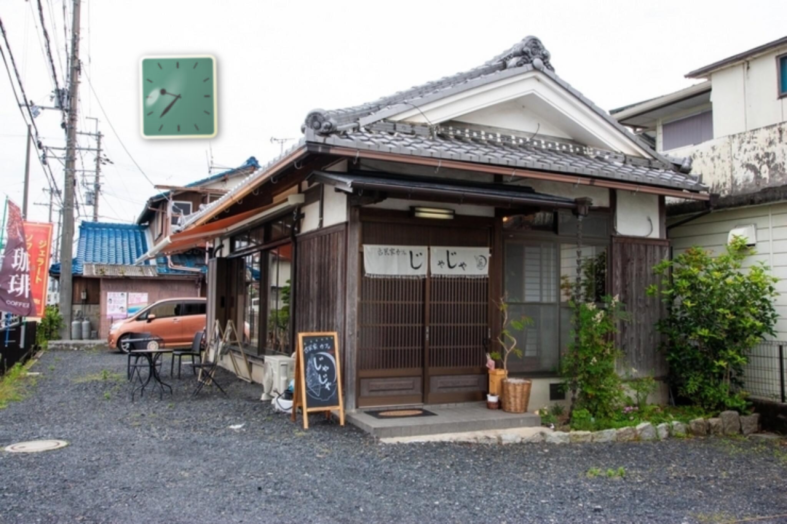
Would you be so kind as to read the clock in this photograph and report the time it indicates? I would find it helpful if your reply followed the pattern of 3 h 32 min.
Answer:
9 h 37 min
